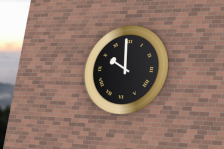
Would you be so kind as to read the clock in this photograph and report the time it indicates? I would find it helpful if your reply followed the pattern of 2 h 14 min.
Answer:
9 h 59 min
